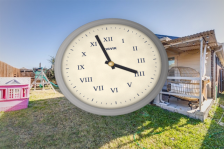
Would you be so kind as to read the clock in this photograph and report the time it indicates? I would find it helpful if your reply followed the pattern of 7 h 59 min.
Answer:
3 h 57 min
